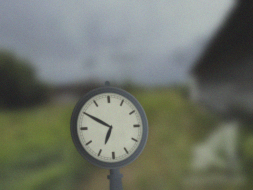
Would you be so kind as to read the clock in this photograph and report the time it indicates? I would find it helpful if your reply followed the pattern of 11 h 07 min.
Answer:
6 h 50 min
